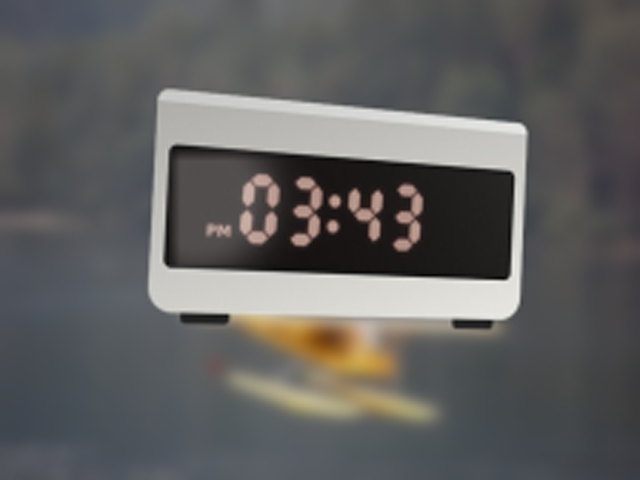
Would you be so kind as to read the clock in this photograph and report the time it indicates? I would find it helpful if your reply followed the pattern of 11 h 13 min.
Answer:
3 h 43 min
